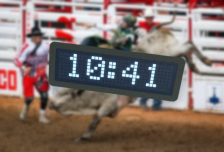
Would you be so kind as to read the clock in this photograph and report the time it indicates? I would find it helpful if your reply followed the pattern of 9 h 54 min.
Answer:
10 h 41 min
